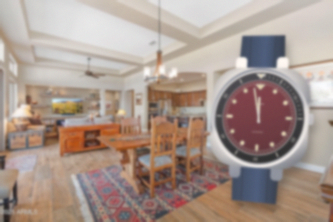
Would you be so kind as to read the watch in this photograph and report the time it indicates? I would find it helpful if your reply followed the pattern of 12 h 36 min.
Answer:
11 h 58 min
